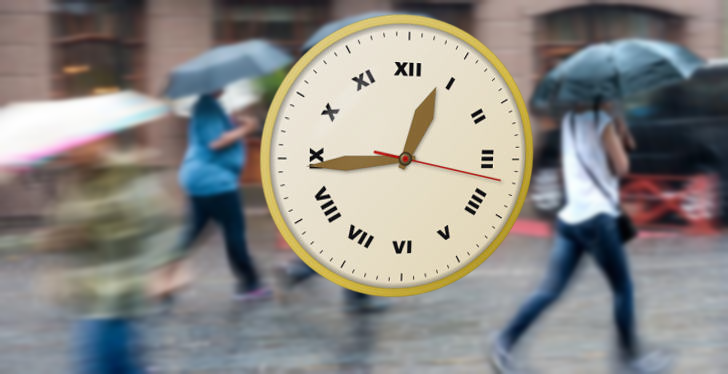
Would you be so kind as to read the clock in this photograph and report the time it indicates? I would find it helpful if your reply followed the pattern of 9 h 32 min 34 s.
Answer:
12 h 44 min 17 s
